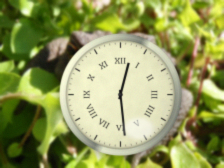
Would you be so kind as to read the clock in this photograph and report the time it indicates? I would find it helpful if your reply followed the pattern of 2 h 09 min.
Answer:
12 h 29 min
